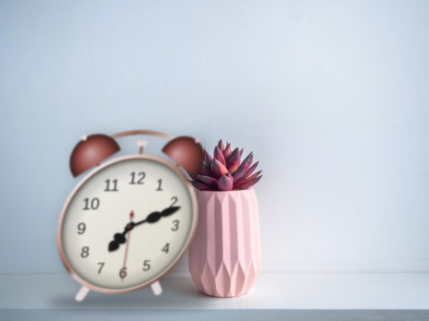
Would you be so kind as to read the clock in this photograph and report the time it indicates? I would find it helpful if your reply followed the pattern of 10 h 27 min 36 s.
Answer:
7 h 11 min 30 s
